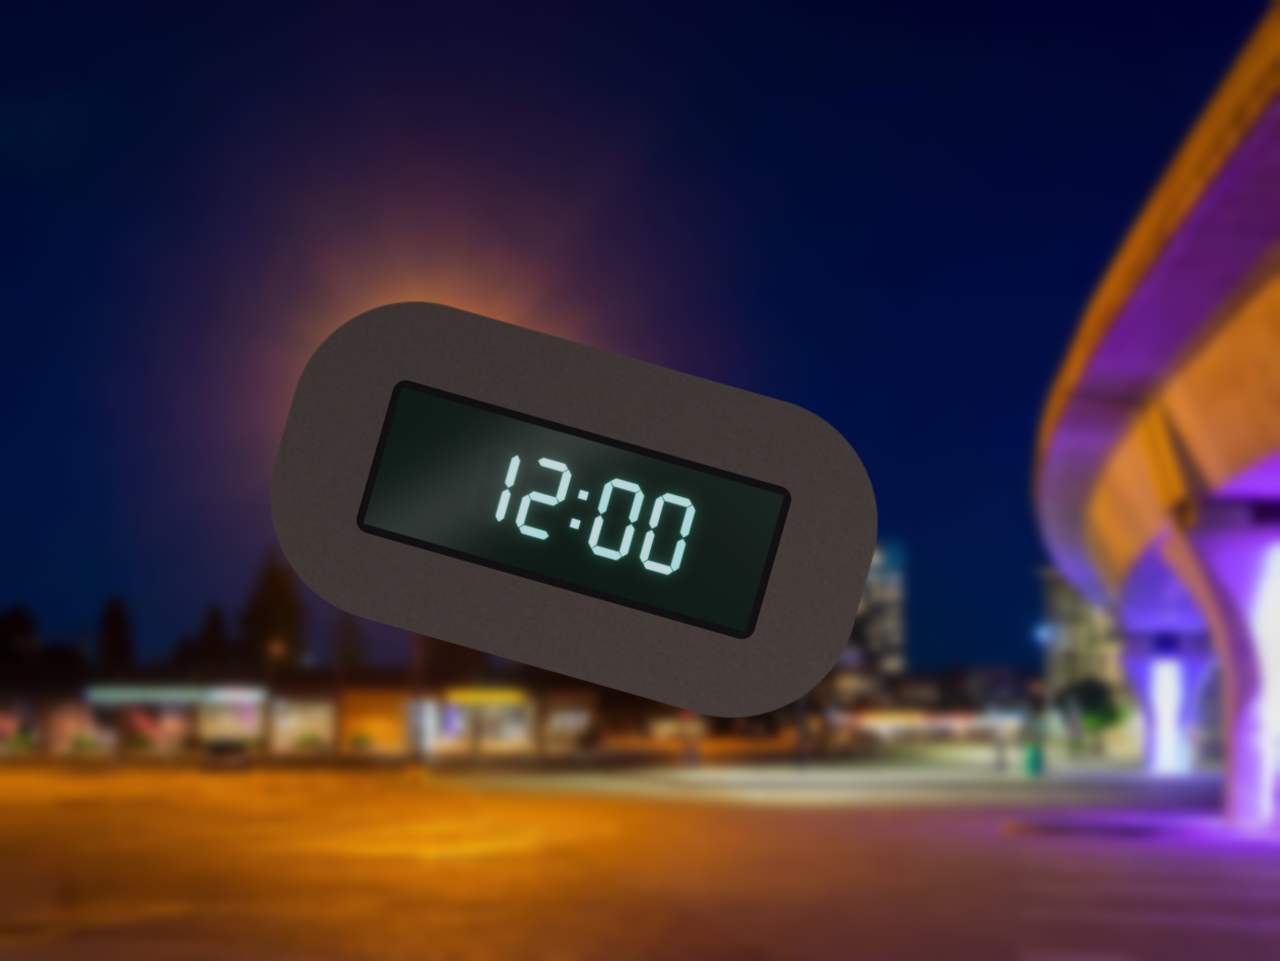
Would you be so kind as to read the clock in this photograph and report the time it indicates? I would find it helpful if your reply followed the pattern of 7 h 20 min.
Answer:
12 h 00 min
